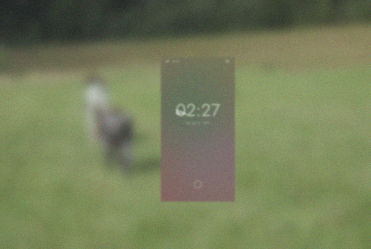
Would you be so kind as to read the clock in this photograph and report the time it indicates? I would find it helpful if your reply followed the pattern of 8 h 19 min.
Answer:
2 h 27 min
